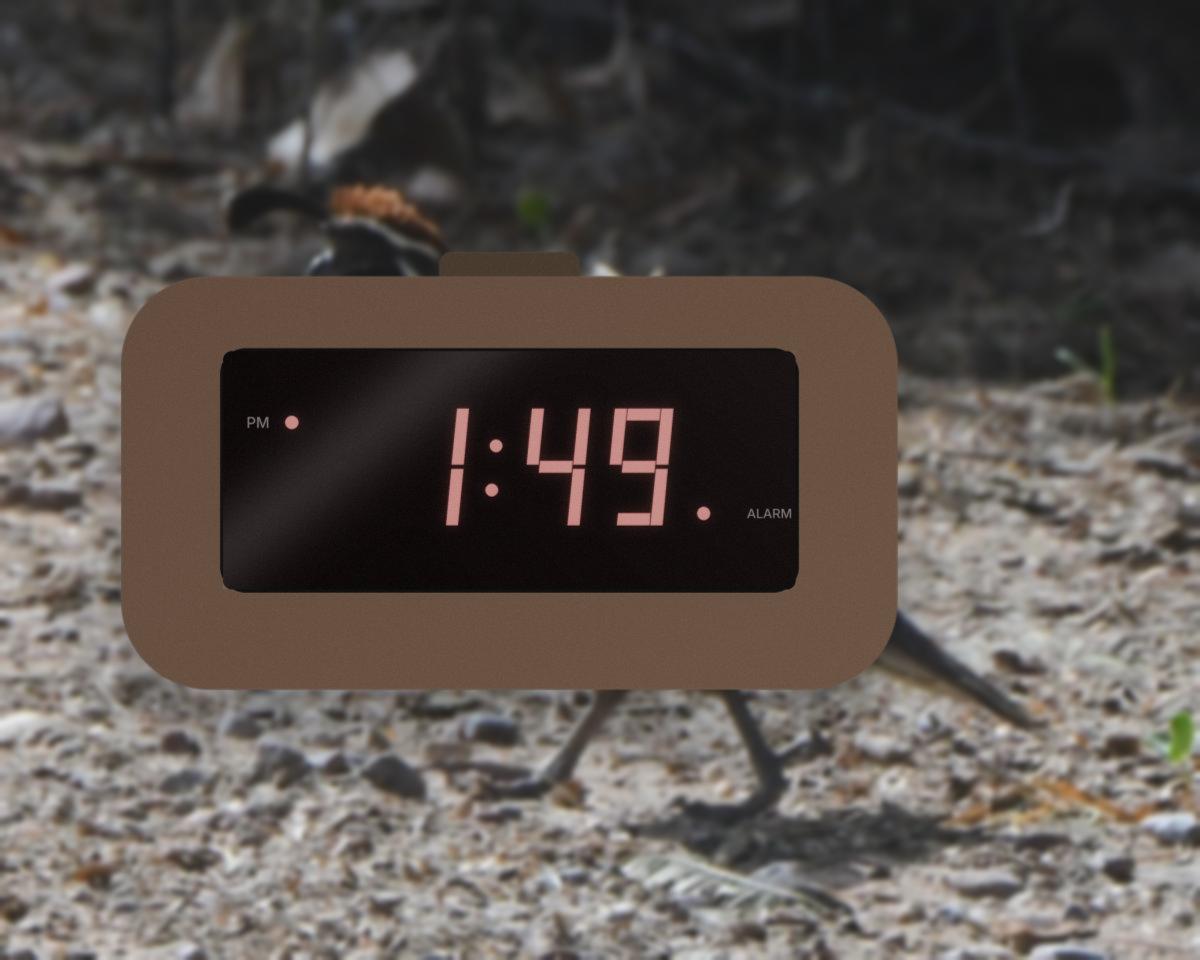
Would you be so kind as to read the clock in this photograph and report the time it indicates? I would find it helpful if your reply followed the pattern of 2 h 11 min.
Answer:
1 h 49 min
